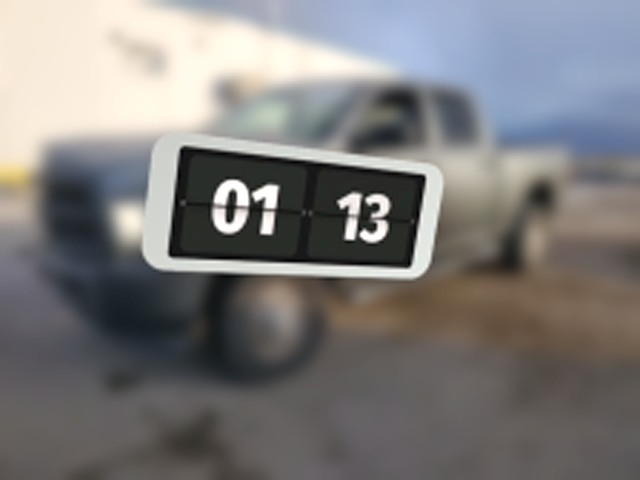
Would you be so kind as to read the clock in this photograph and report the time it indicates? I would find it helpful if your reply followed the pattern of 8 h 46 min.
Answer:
1 h 13 min
